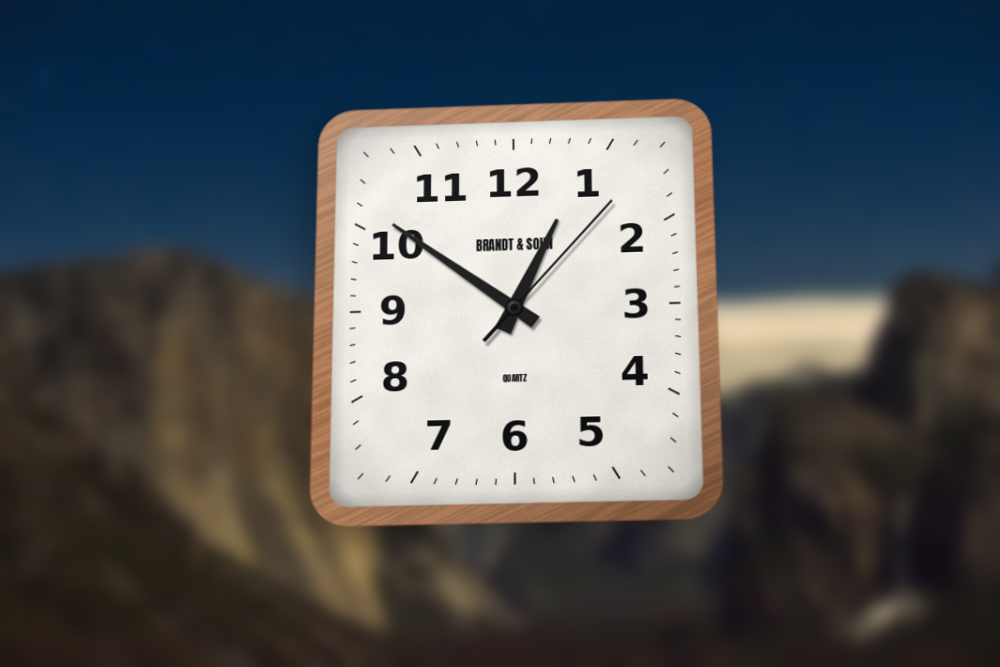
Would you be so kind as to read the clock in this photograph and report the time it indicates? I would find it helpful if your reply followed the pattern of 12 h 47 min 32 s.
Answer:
12 h 51 min 07 s
